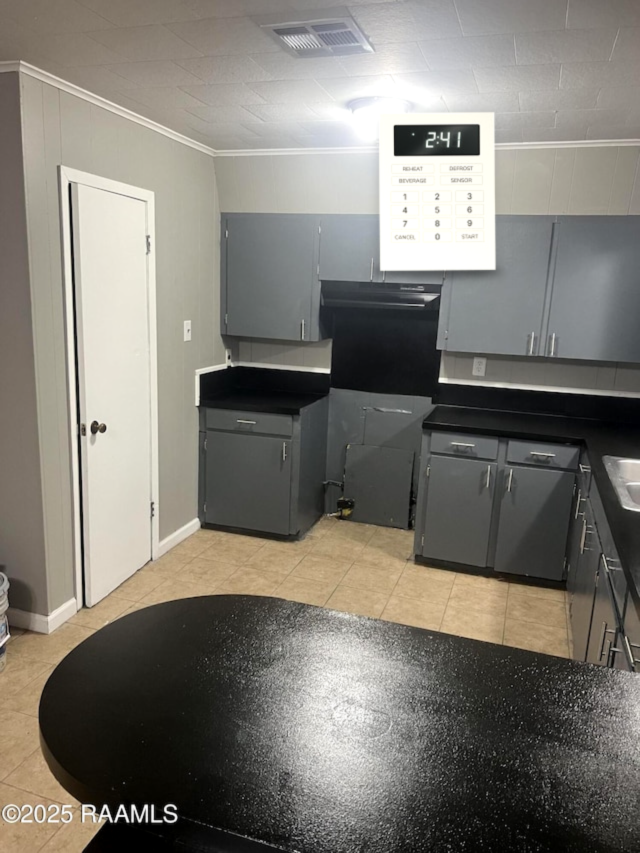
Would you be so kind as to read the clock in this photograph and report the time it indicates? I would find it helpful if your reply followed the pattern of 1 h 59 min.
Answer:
2 h 41 min
